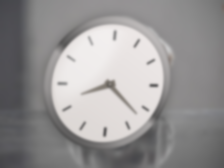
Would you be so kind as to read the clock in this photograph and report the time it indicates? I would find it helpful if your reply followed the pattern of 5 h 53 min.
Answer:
8 h 22 min
